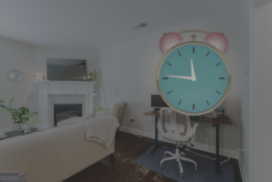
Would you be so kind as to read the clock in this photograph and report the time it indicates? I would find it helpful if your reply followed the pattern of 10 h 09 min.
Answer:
11 h 46 min
